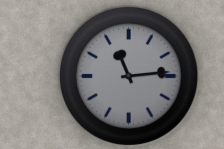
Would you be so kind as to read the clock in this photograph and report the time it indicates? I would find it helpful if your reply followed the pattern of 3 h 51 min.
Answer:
11 h 14 min
